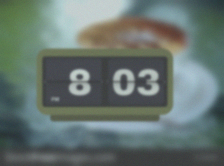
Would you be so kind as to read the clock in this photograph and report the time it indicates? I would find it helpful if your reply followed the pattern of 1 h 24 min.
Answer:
8 h 03 min
